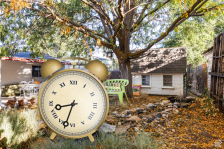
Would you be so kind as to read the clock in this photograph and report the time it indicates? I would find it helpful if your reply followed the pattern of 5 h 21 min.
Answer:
8 h 33 min
